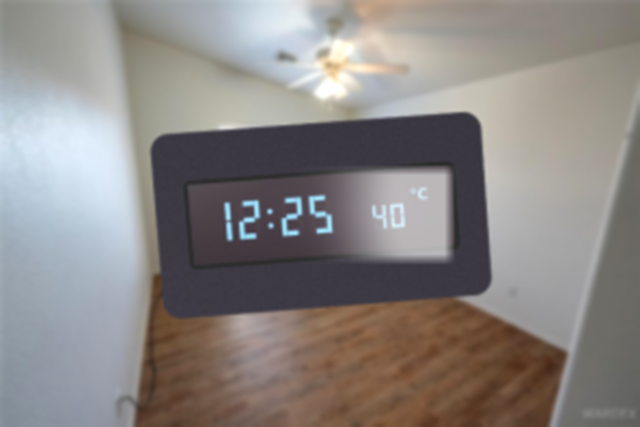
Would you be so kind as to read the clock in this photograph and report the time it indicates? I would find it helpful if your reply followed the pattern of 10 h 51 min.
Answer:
12 h 25 min
